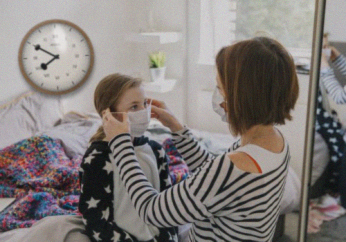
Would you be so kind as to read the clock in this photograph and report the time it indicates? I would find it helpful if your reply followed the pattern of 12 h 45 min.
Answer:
7 h 50 min
